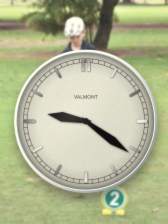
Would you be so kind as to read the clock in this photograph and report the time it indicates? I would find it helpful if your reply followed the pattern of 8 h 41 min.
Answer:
9 h 21 min
